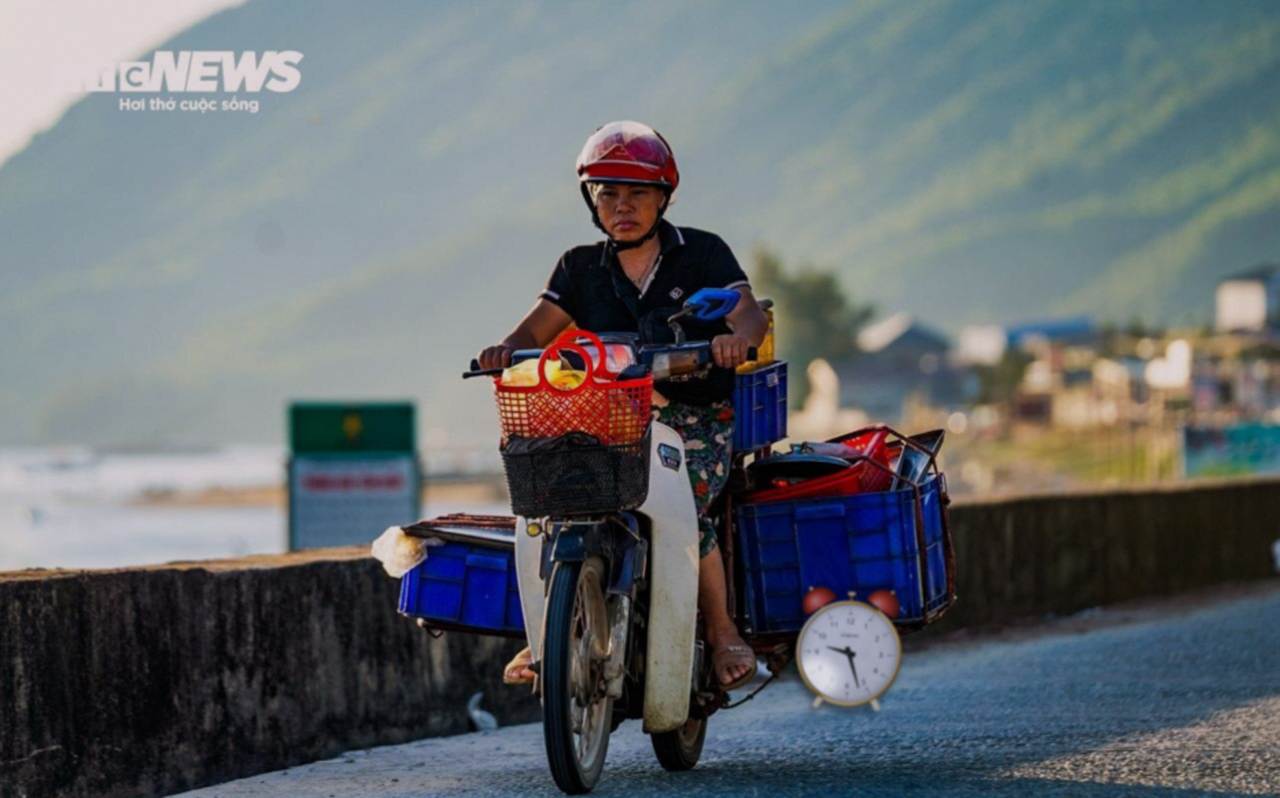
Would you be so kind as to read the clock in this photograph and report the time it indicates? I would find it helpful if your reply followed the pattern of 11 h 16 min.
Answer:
9 h 27 min
